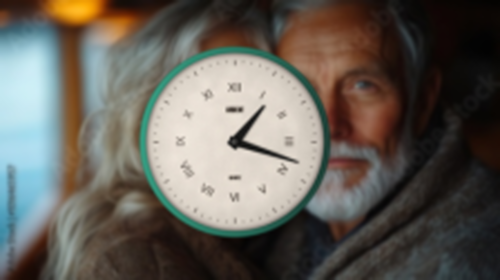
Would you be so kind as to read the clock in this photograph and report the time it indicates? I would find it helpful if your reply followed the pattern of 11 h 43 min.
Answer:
1 h 18 min
